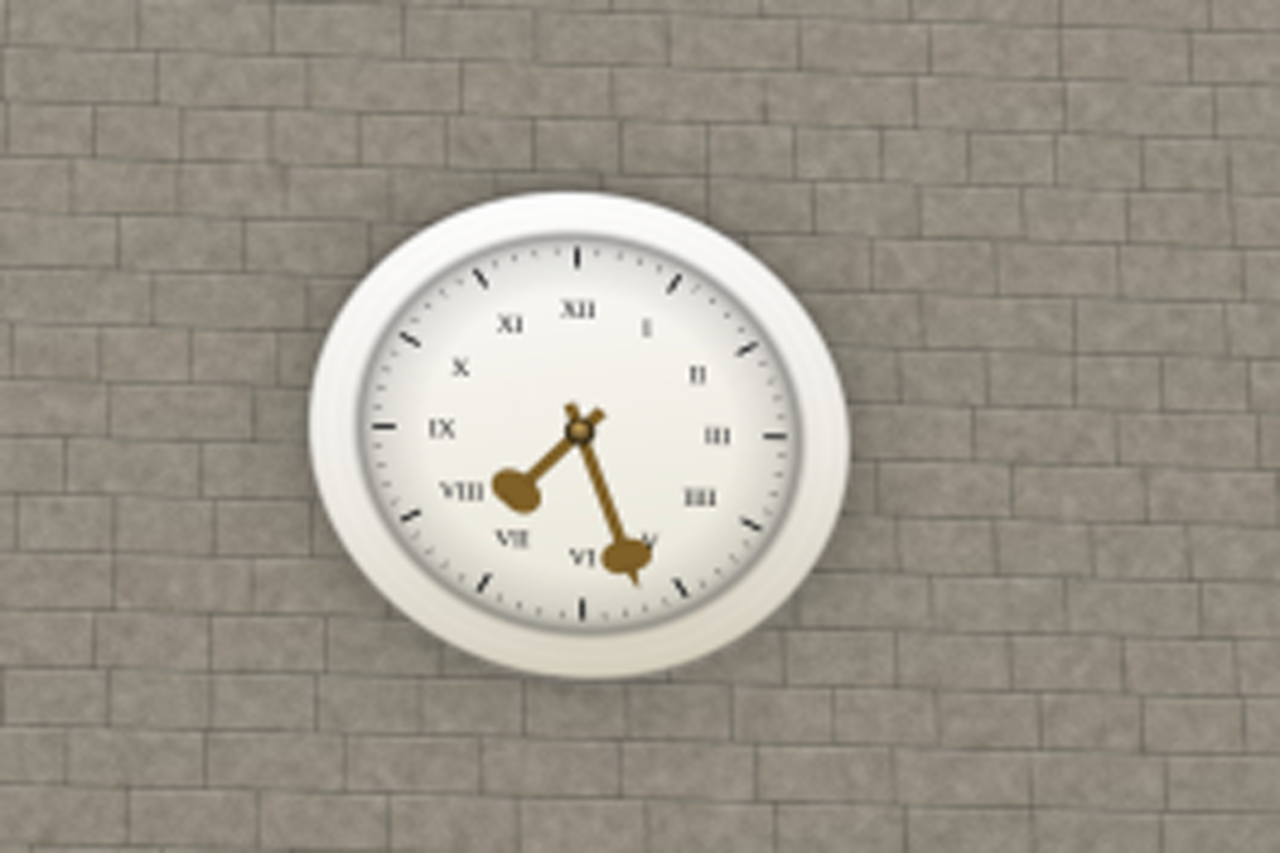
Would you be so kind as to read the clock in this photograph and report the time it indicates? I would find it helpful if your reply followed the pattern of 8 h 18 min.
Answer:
7 h 27 min
